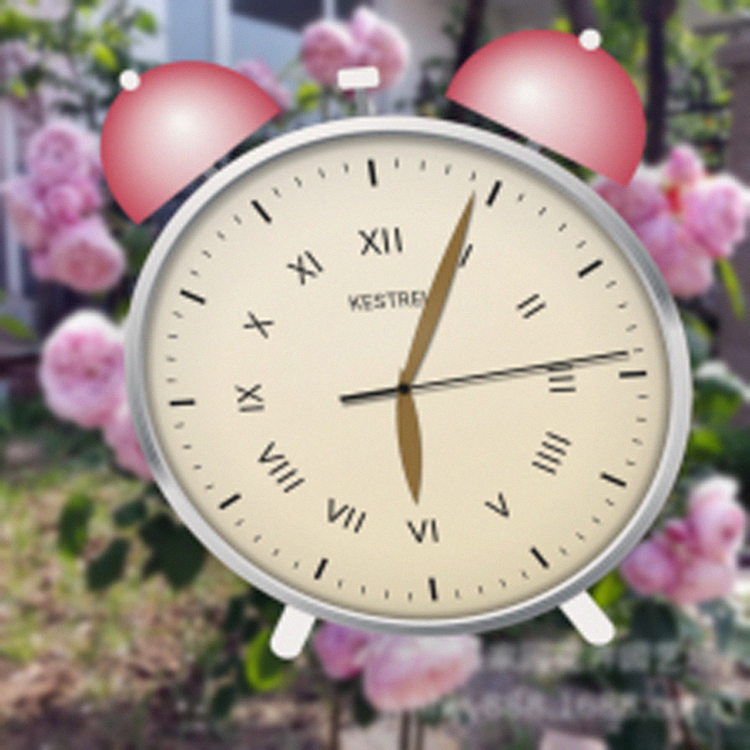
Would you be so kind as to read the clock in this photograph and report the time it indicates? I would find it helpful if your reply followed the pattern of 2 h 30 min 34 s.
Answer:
6 h 04 min 14 s
